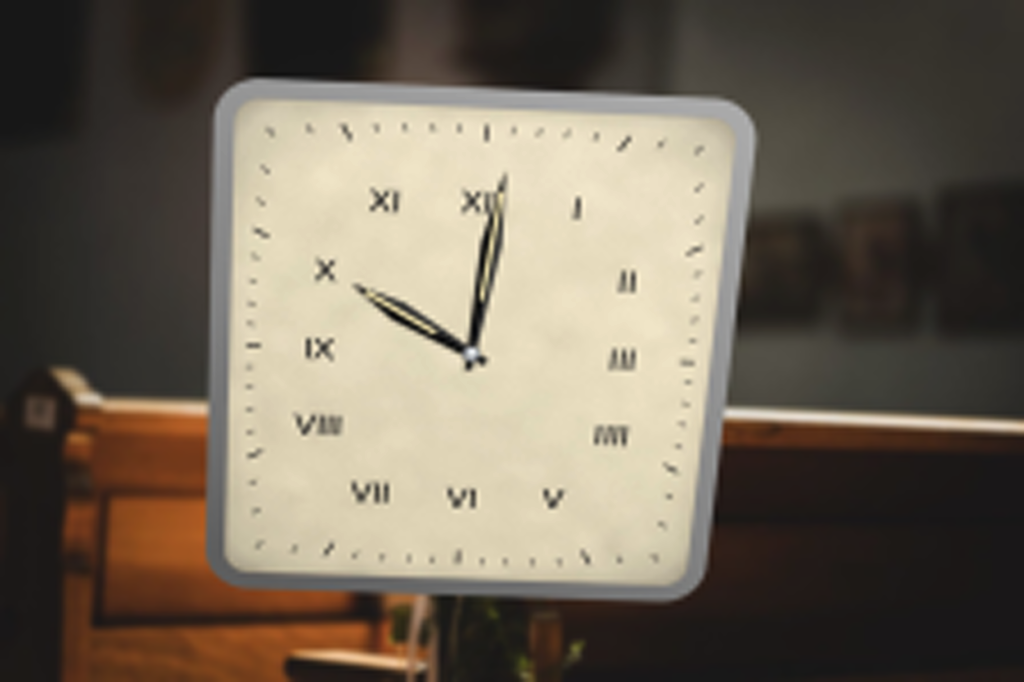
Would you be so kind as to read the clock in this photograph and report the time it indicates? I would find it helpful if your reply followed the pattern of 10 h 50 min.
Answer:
10 h 01 min
